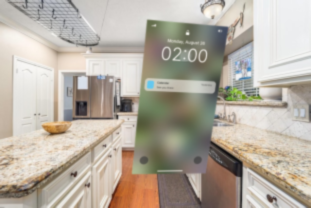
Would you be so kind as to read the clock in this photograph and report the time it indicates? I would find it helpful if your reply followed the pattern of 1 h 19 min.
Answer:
2 h 00 min
